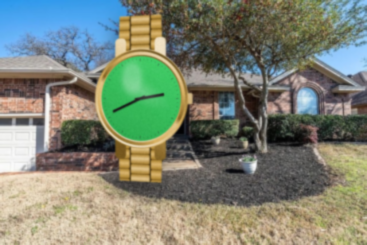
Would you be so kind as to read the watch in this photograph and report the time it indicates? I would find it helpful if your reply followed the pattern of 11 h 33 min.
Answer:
2 h 41 min
